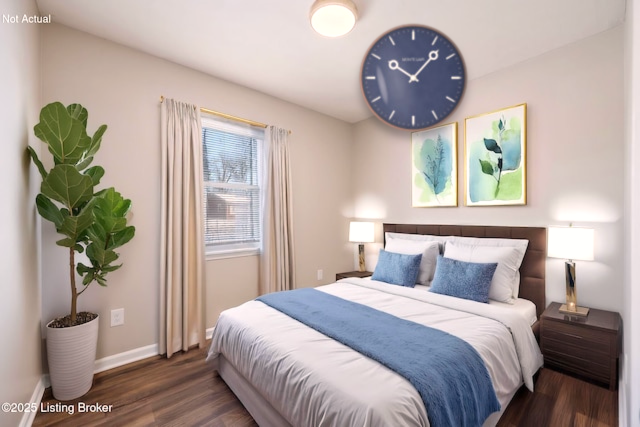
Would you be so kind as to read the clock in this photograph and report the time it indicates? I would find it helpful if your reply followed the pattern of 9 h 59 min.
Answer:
10 h 07 min
